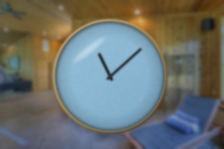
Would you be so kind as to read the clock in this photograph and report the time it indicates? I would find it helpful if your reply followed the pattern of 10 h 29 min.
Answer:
11 h 08 min
